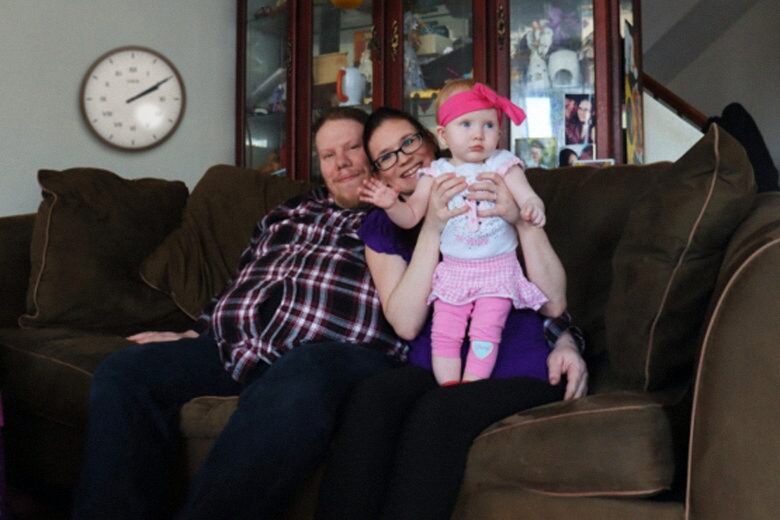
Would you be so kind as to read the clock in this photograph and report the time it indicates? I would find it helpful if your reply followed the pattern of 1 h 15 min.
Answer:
2 h 10 min
